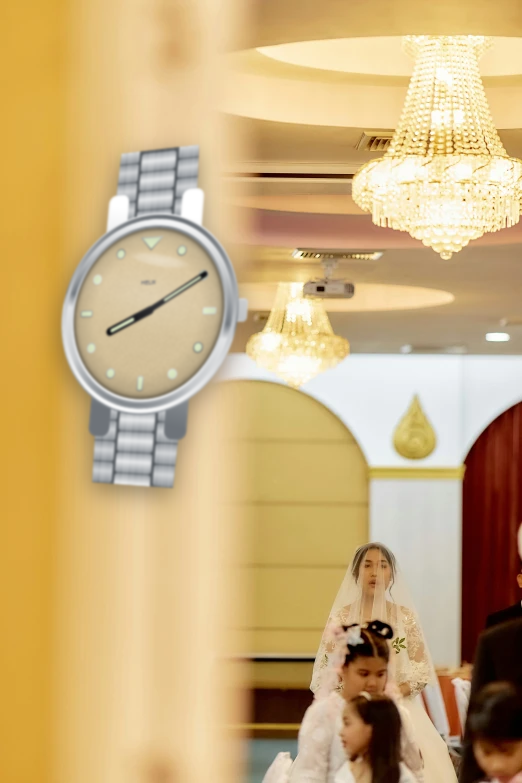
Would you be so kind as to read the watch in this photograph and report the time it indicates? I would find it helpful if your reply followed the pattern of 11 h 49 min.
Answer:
8 h 10 min
